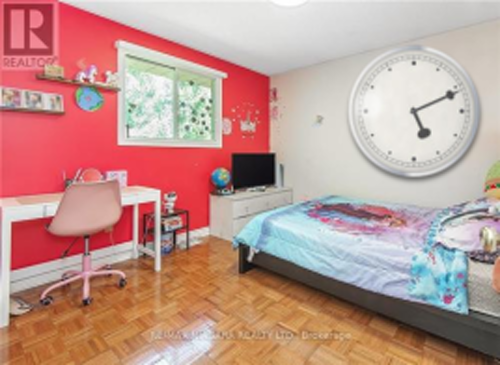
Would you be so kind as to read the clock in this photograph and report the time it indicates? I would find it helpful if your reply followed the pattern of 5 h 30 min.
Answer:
5 h 11 min
